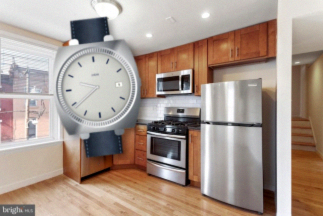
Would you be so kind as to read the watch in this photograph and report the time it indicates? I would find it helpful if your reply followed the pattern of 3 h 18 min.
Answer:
9 h 39 min
